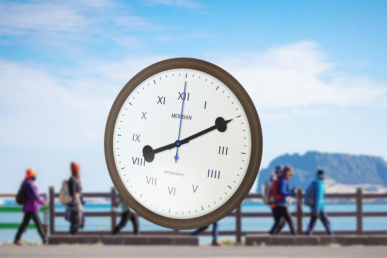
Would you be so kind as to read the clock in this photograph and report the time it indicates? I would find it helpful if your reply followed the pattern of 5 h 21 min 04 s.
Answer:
8 h 10 min 00 s
